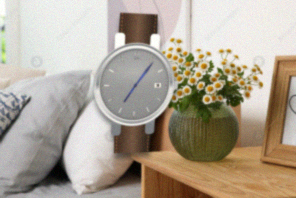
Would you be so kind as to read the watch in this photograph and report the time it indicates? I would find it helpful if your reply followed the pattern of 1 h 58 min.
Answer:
7 h 06 min
